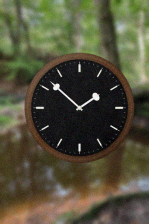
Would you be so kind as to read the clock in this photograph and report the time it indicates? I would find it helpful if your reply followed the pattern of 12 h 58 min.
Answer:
1 h 52 min
